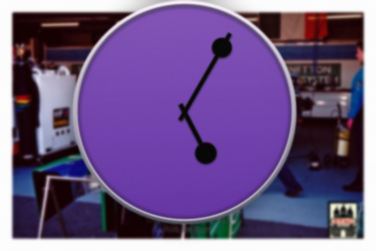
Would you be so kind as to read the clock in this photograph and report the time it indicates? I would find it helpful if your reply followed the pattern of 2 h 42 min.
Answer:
5 h 05 min
